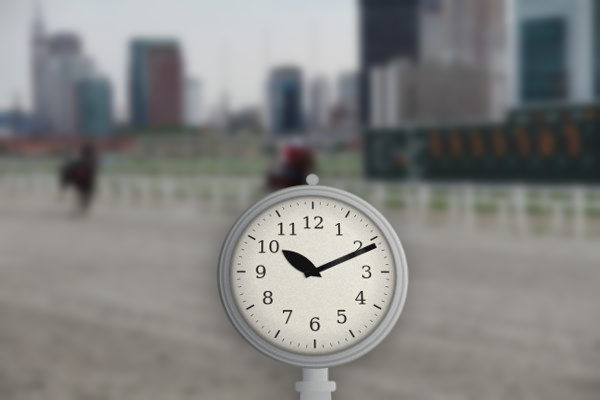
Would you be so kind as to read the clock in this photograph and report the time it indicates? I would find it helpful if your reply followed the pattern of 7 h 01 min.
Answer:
10 h 11 min
